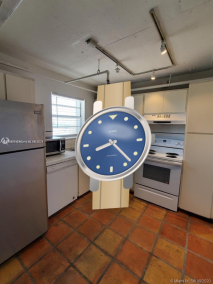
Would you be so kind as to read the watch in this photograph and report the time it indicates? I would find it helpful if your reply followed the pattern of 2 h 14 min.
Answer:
8 h 23 min
